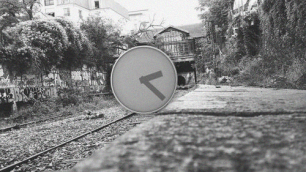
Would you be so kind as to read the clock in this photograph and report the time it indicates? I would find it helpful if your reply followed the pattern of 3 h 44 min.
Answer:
2 h 22 min
